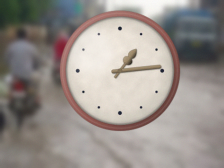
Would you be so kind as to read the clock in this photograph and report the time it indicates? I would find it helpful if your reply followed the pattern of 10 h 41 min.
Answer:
1 h 14 min
